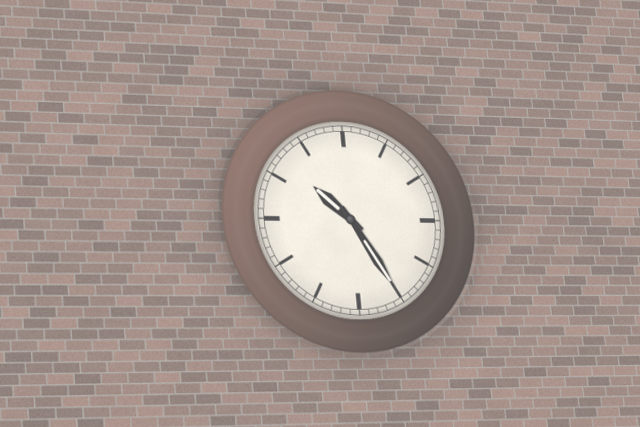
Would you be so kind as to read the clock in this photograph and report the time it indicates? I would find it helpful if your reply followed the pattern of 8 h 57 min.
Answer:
10 h 25 min
